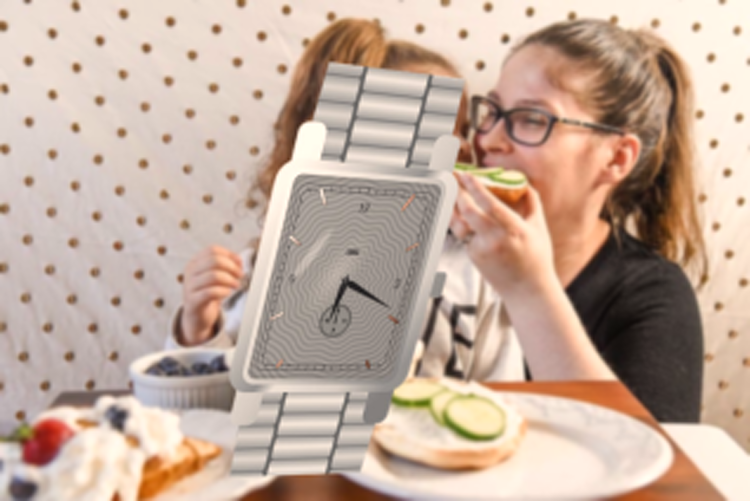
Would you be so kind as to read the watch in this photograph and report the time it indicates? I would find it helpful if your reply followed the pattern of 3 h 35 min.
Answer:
6 h 19 min
